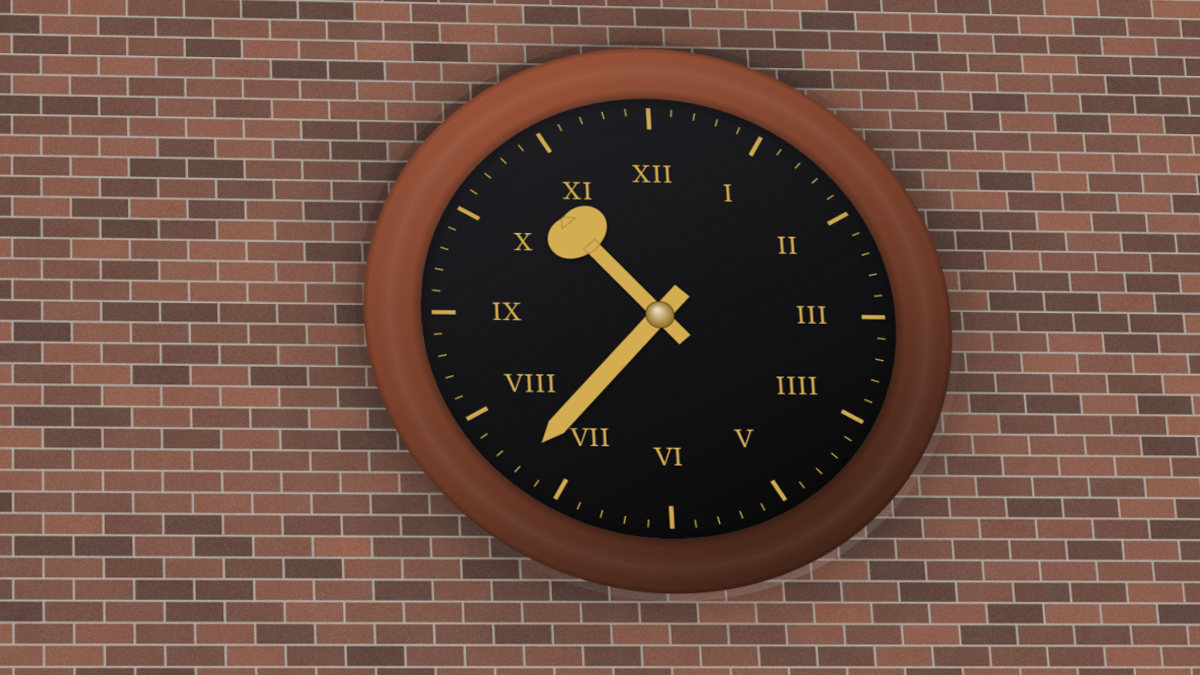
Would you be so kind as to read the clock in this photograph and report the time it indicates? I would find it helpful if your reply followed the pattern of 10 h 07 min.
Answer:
10 h 37 min
